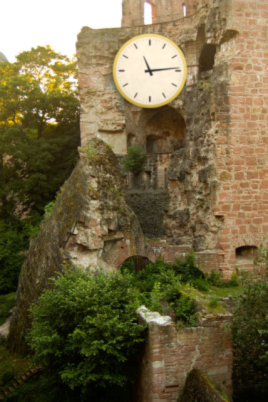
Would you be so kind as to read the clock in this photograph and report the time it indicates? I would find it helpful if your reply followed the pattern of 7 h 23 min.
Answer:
11 h 14 min
